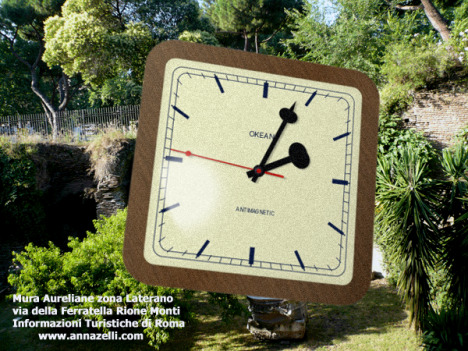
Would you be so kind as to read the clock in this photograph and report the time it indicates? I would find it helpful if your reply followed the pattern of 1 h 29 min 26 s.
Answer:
2 h 03 min 46 s
